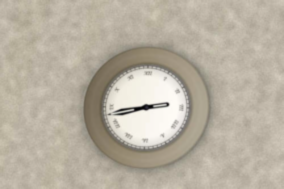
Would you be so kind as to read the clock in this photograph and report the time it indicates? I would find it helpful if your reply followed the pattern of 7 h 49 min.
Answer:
2 h 43 min
